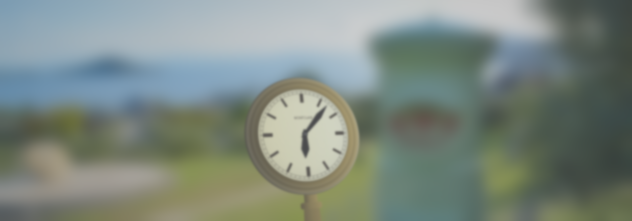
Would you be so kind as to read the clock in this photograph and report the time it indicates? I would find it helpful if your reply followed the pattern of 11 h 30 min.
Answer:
6 h 07 min
